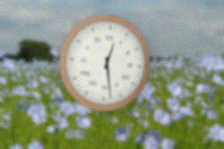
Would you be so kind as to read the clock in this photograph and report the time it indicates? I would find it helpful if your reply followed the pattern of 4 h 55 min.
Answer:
12 h 28 min
